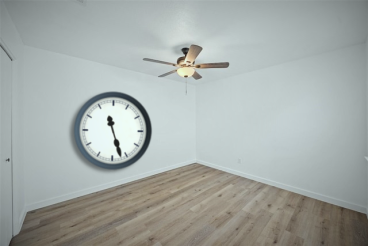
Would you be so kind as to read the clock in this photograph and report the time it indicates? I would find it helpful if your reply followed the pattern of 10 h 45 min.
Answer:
11 h 27 min
